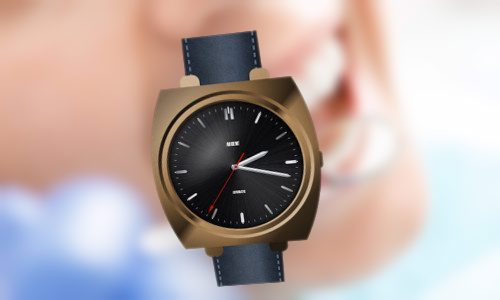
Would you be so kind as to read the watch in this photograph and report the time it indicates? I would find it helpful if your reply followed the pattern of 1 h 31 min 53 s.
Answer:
2 h 17 min 36 s
